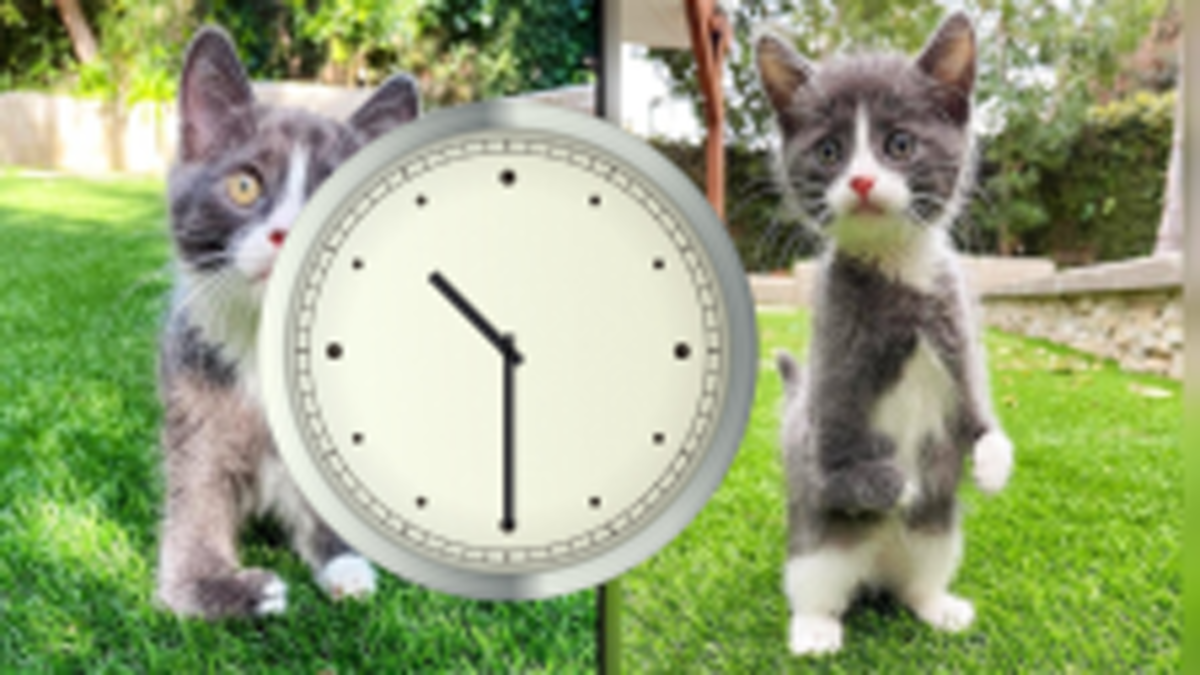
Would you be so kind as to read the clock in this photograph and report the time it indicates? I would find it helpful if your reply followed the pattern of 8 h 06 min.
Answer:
10 h 30 min
